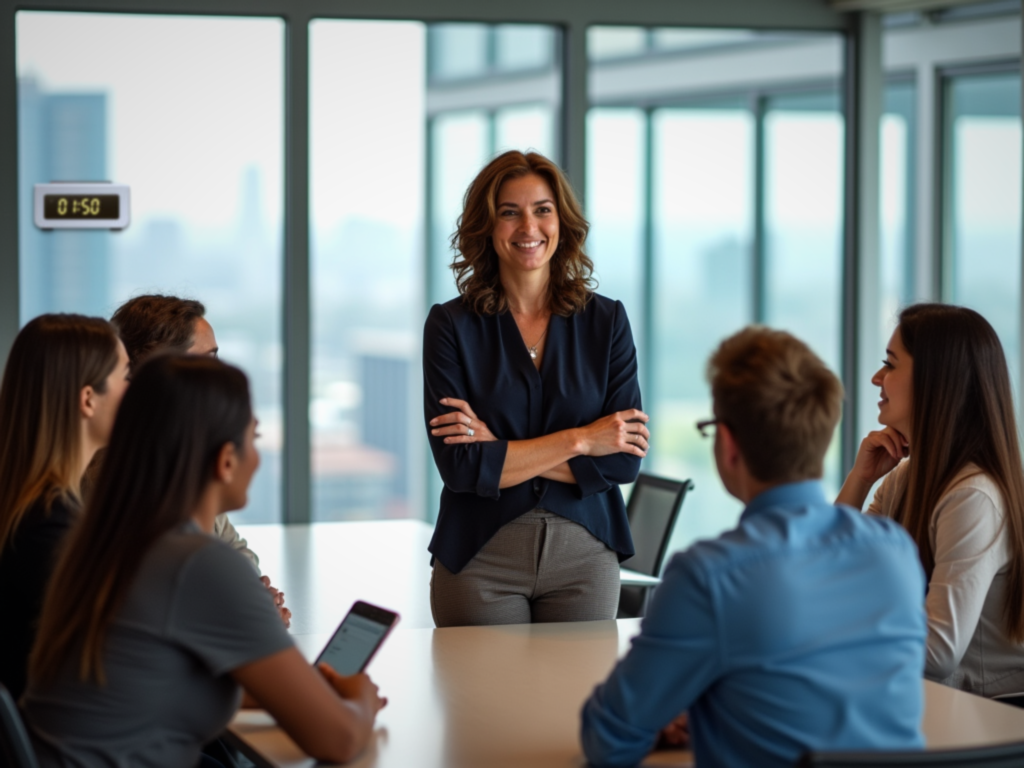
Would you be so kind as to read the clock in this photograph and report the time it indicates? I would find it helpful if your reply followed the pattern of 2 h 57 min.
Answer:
1 h 50 min
